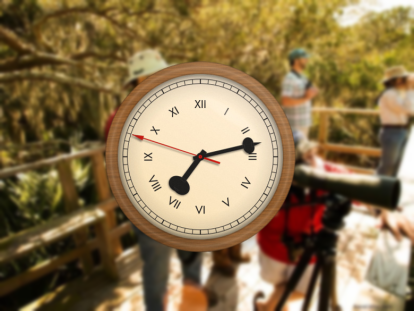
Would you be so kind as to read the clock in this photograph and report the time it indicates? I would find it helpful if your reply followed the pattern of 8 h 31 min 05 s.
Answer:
7 h 12 min 48 s
